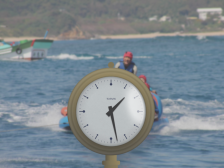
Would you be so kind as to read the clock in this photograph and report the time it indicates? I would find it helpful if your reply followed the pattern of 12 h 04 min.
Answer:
1 h 28 min
